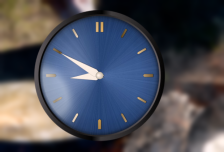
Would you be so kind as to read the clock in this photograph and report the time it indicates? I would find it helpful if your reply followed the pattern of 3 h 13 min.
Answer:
8 h 50 min
